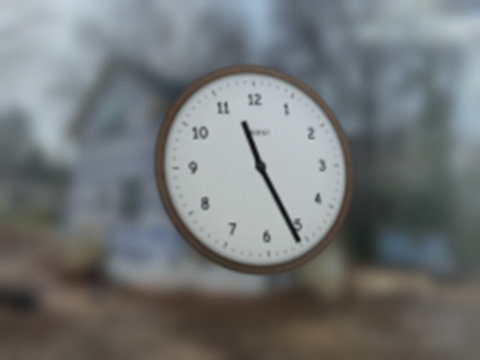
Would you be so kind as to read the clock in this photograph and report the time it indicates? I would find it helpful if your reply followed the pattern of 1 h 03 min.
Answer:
11 h 26 min
